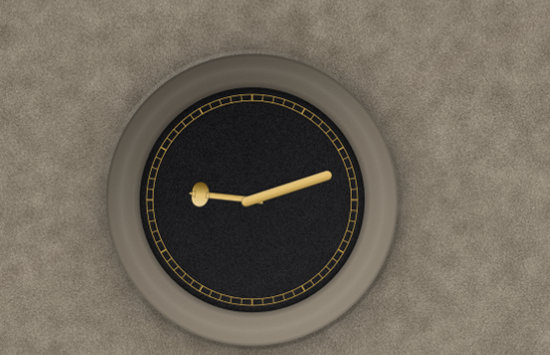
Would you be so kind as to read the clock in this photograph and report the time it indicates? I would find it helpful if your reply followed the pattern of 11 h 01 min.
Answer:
9 h 12 min
